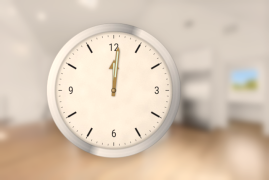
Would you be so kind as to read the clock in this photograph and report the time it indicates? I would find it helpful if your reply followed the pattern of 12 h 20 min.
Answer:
12 h 01 min
